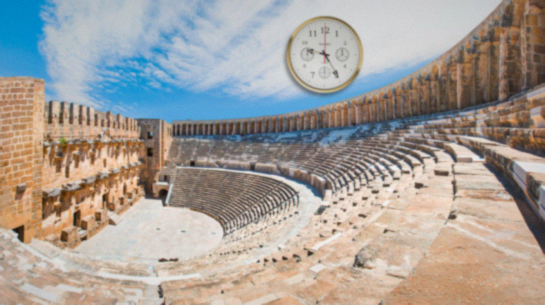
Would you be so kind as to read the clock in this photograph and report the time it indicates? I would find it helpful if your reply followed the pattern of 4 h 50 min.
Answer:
9 h 25 min
